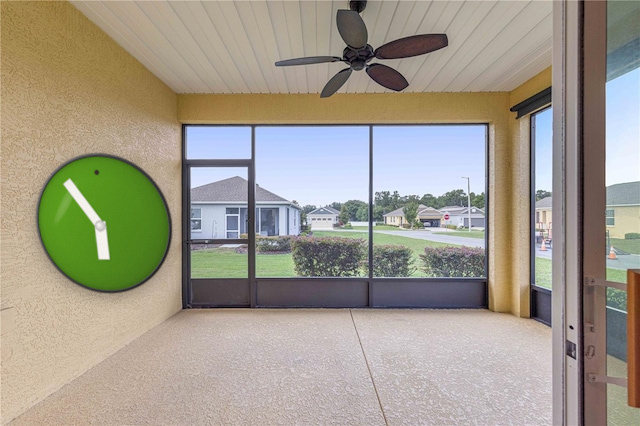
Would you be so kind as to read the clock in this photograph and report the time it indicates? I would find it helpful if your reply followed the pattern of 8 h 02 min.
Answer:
5 h 54 min
